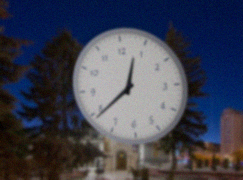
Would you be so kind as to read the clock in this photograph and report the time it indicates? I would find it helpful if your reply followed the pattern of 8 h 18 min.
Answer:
12 h 39 min
